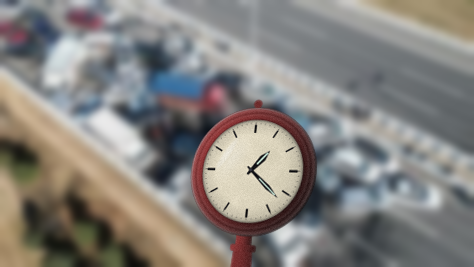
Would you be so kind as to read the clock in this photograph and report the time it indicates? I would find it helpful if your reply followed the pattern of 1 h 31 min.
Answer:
1 h 22 min
